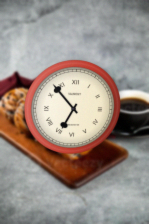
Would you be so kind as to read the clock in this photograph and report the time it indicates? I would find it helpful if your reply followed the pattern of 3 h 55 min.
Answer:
6 h 53 min
